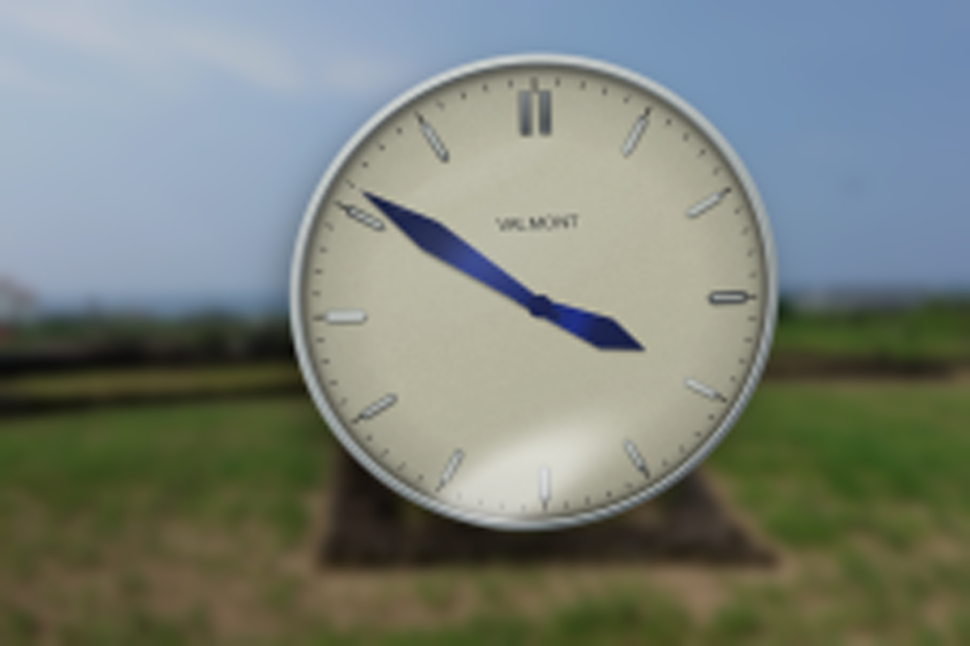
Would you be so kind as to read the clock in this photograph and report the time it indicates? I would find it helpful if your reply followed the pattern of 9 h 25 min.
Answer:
3 h 51 min
